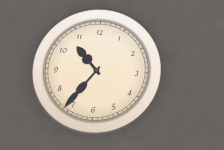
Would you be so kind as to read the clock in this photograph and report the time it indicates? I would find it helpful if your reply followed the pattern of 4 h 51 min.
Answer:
10 h 36 min
